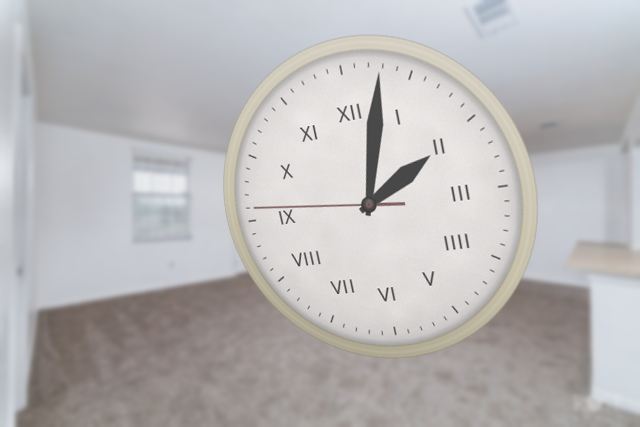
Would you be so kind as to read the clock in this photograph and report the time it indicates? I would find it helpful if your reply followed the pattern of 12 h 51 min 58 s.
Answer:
2 h 02 min 46 s
